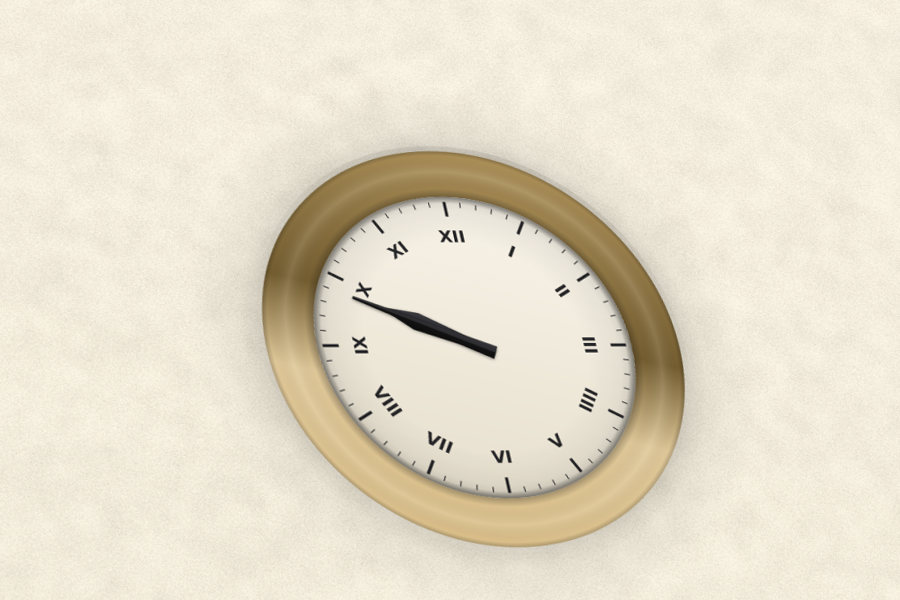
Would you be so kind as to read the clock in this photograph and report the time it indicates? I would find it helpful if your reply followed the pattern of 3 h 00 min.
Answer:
9 h 49 min
